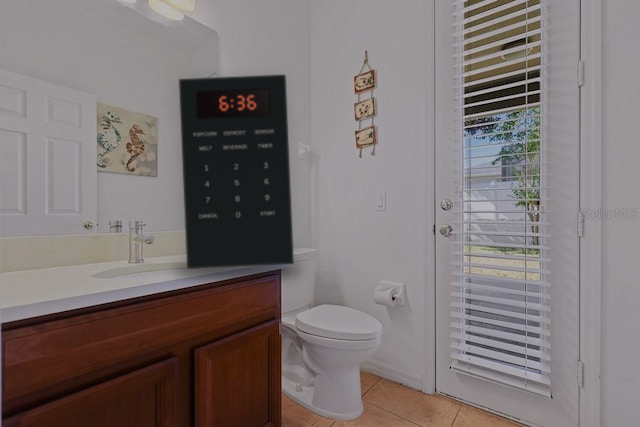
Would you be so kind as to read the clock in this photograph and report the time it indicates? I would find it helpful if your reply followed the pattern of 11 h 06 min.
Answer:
6 h 36 min
